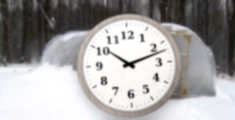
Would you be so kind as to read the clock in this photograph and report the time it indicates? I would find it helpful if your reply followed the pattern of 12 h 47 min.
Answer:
10 h 12 min
